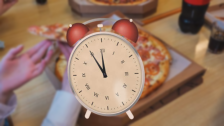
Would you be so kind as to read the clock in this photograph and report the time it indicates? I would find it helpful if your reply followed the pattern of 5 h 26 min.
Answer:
11 h 55 min
